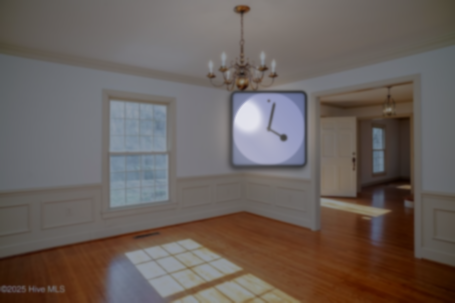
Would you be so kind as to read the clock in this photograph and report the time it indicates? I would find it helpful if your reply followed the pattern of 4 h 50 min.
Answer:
4 h 02 min
